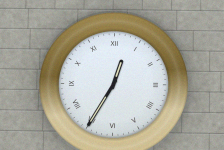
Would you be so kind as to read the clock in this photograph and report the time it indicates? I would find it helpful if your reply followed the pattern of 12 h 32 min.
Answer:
12 h 35 min
